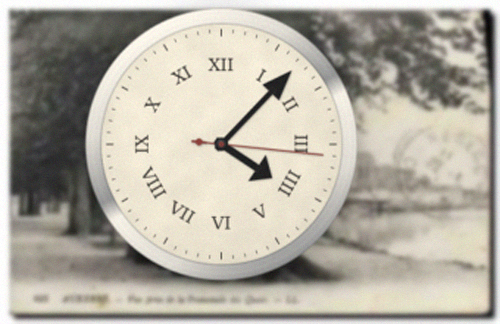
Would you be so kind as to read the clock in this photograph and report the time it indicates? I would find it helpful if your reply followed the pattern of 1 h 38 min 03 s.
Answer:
4 h 07 min 16 s
